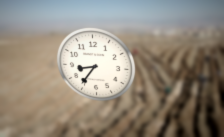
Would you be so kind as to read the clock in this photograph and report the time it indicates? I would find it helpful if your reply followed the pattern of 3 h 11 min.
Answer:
8 h 36 min
